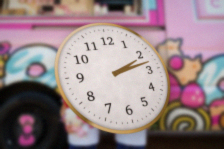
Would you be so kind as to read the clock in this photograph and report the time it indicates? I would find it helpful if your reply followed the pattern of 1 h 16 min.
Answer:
2 h 13 min
